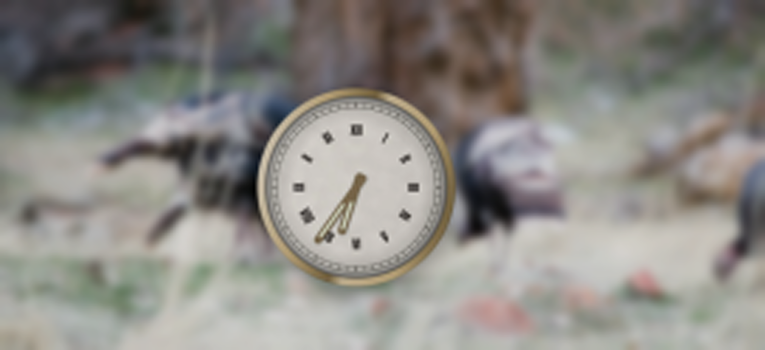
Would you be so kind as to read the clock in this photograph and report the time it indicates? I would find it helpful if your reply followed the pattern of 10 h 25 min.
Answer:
6 h 36 min
